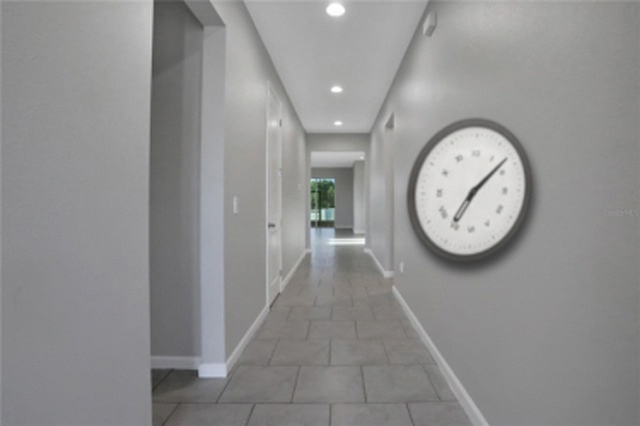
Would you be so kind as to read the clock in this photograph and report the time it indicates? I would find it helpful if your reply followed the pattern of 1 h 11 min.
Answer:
7 h 08 min
